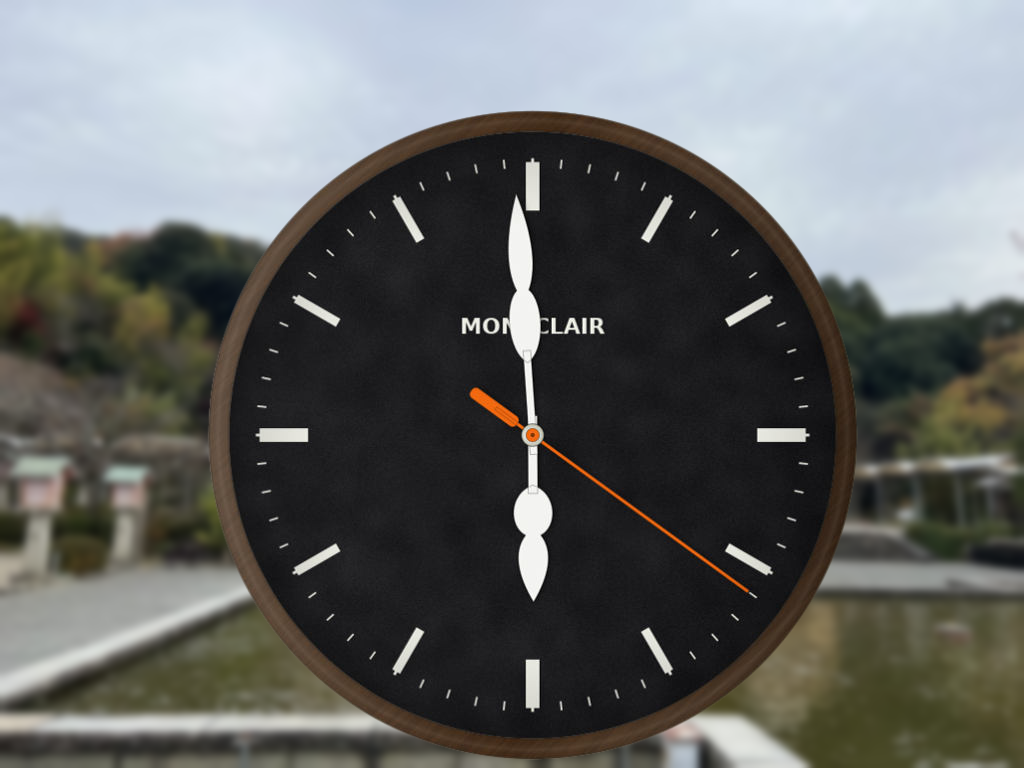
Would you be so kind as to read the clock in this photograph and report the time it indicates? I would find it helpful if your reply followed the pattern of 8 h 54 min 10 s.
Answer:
5 h 59 min 21 s
